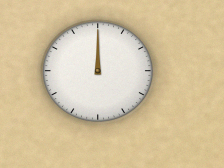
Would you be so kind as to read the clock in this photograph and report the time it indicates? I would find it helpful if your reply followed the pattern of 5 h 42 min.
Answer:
12 h 00 min
